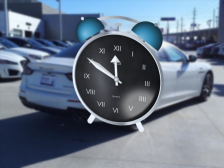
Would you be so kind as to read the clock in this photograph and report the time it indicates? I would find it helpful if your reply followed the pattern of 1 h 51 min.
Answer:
11 h 50 min
